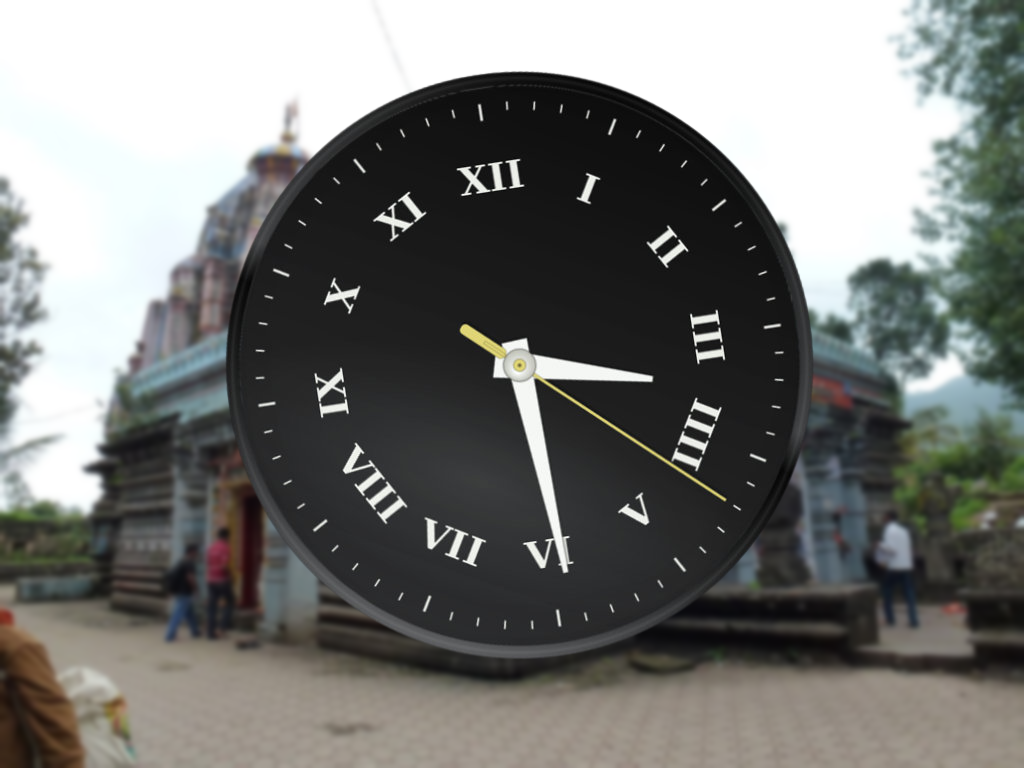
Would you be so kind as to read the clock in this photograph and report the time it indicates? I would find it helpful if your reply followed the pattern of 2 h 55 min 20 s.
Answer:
3 h 29 min 22 s
